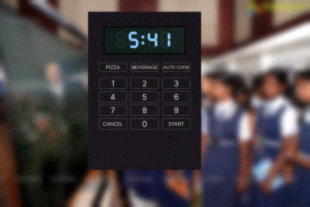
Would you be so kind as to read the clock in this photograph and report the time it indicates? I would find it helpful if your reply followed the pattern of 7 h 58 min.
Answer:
5 h 41 min
